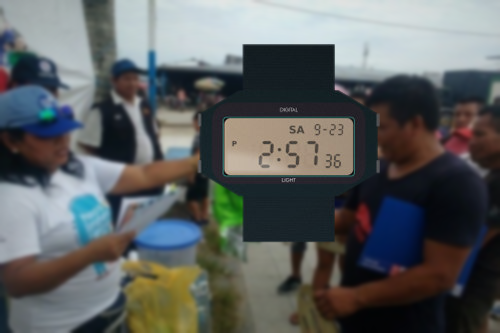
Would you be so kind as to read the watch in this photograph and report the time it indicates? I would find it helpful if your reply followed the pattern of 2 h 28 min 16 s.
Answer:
2 h 57 min 36 s
